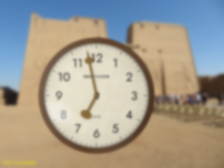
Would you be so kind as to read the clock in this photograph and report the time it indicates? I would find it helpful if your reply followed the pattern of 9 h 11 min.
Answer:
6 h 58 min
